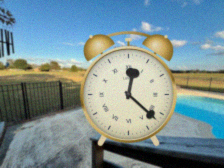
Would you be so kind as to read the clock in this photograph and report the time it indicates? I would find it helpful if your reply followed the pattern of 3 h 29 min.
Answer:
12 h 22 min
